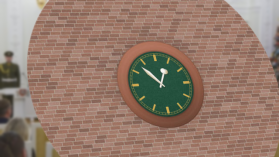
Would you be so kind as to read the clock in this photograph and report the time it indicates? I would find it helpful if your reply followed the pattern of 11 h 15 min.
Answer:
12 h 53 min
